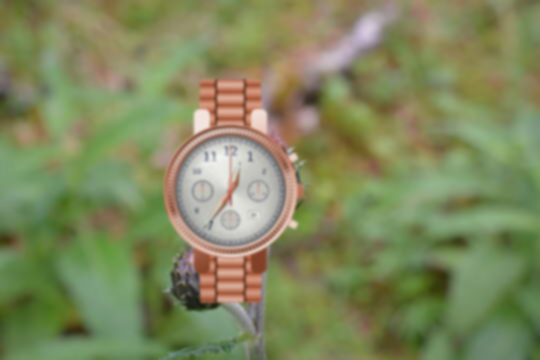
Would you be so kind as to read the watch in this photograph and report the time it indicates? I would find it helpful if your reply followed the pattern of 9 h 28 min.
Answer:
12 h 36 min
